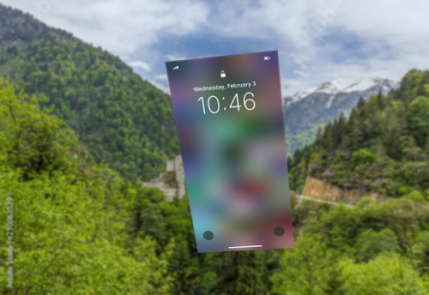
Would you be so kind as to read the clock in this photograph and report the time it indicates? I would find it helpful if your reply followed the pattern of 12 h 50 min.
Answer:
10 h 46 min
